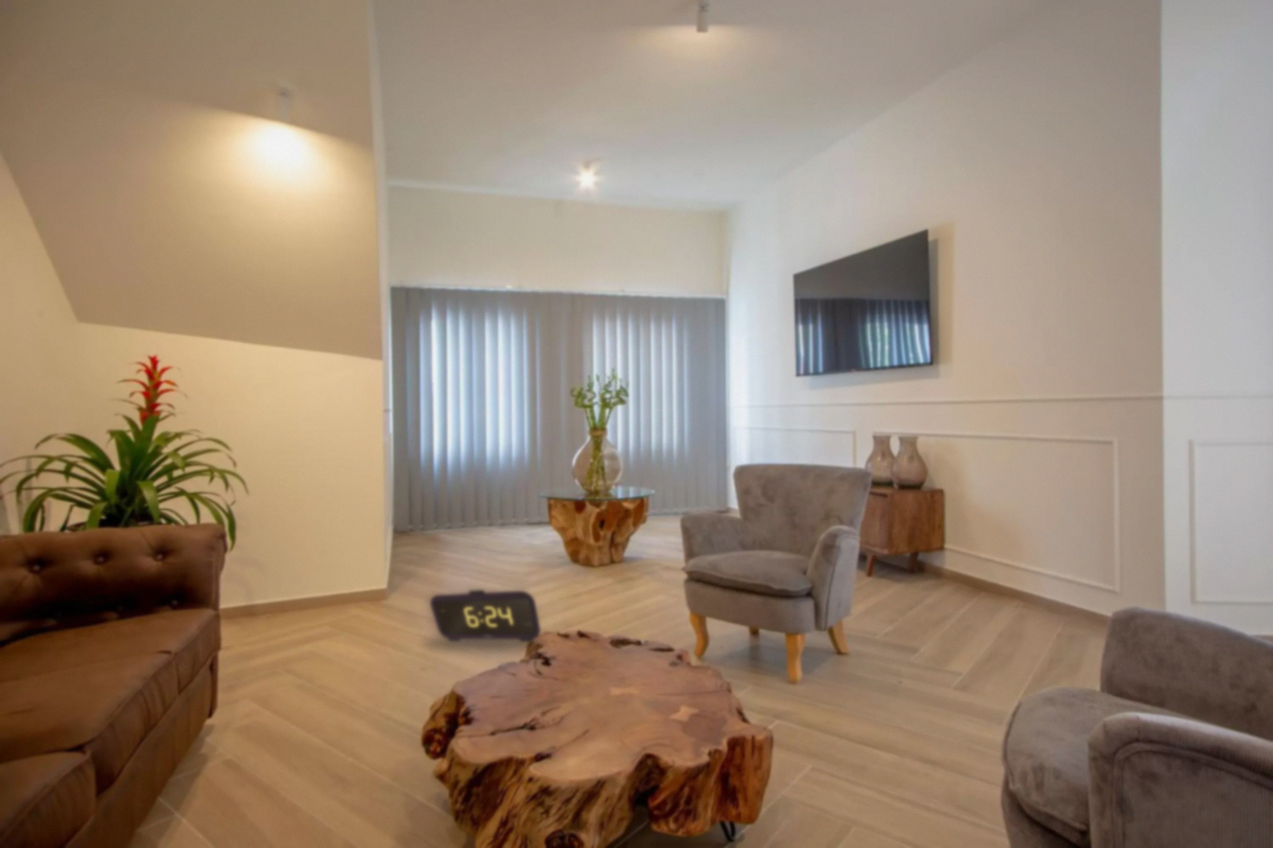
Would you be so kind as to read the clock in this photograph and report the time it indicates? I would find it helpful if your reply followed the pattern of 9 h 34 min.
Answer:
6 h 24 min
